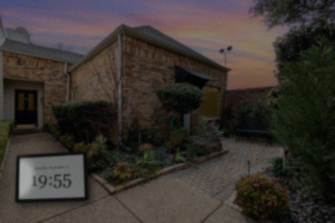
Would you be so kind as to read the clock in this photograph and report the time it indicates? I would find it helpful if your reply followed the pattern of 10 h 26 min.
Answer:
19 h 55 min
